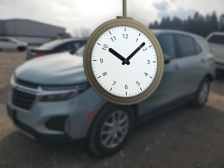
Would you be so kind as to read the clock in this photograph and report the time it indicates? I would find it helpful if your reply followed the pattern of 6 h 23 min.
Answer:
10 h 08 min
